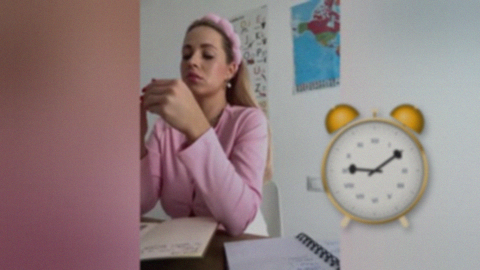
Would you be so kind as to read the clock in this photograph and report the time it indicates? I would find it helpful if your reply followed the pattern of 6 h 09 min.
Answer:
9 h 09 min
